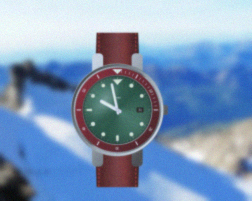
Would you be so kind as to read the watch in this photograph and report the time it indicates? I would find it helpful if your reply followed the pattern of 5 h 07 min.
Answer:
9 h 58 min
